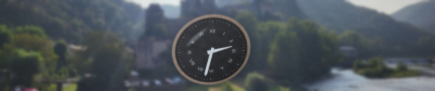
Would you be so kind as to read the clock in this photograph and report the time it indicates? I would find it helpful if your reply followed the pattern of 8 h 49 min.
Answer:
2 h 32 min
